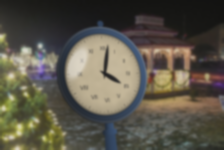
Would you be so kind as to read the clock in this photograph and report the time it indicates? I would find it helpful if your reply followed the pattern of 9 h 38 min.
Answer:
4 h 02 min
